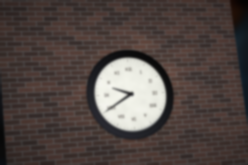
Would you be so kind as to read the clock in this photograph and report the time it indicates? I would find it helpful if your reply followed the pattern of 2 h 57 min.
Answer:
9 h 40 min
